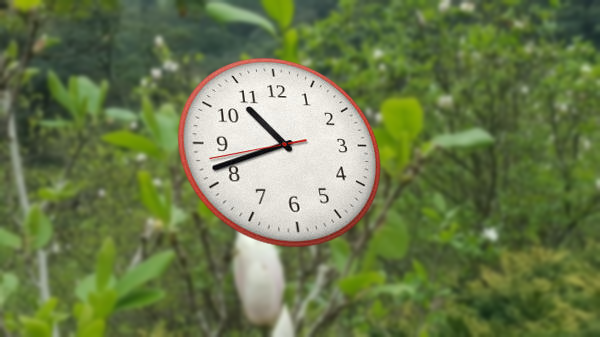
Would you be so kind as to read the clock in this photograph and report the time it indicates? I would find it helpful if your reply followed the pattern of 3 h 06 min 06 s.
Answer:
10 h 41 min 43 s
